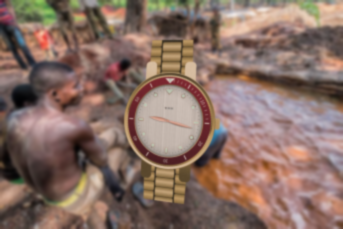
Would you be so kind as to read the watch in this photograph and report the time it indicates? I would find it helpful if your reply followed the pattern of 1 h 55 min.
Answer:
9 h 17 min
